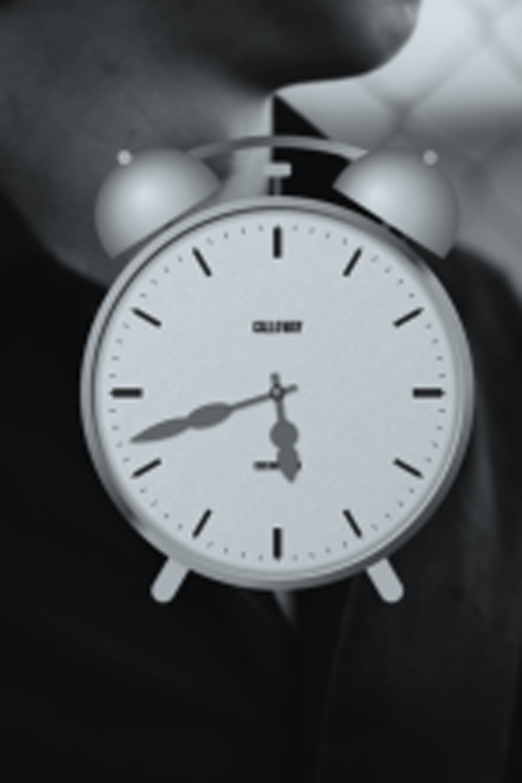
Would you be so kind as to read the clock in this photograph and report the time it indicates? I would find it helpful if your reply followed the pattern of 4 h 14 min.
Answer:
5 h 42 min
